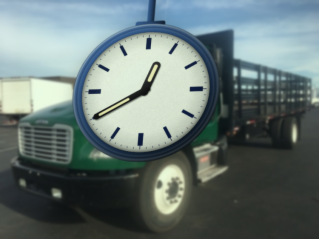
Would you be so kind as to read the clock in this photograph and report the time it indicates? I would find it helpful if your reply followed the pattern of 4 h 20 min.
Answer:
12 h 40 min
